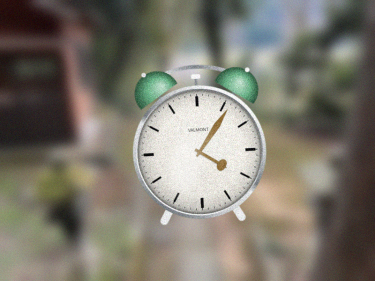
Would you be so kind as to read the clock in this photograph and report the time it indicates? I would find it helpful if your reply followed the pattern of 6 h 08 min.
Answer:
4 h 06 min
